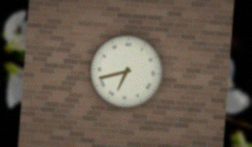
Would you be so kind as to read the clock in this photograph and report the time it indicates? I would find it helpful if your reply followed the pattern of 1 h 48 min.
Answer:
6 h 42 min
